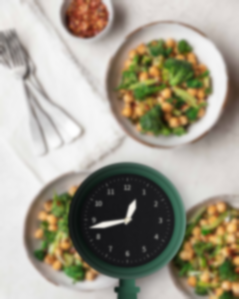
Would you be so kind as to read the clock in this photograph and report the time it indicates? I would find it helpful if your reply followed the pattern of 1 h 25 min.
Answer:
12 h 43 min
